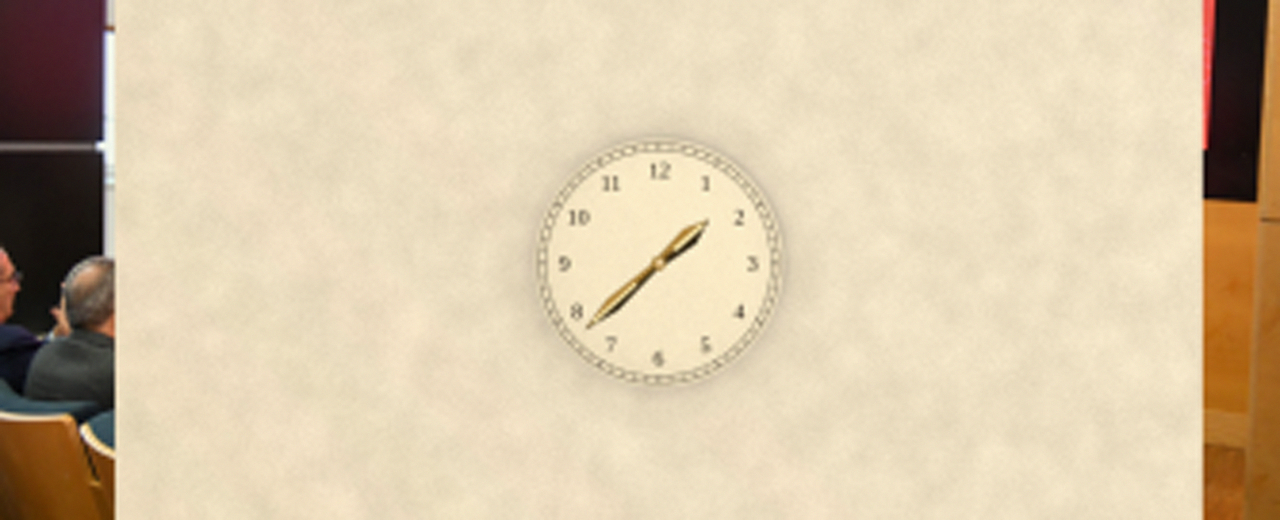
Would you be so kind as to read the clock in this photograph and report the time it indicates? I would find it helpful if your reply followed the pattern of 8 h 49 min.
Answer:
1 h 38 min
